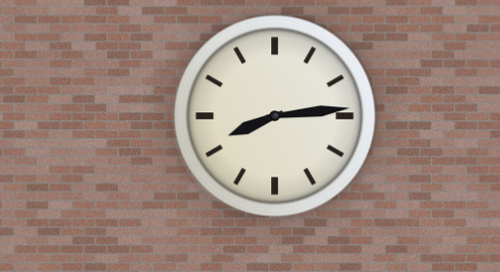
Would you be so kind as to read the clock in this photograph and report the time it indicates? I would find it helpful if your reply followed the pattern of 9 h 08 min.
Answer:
8 h 14 min
